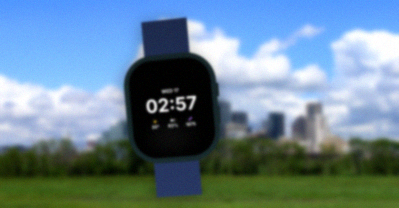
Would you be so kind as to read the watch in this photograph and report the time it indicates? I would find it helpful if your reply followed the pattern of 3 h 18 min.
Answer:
2 h 57 min
